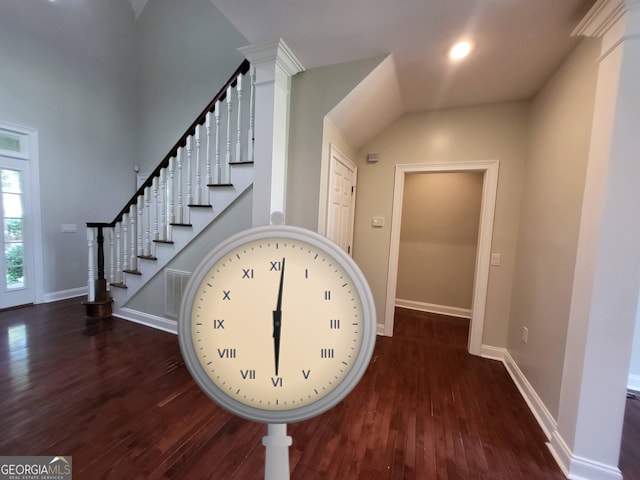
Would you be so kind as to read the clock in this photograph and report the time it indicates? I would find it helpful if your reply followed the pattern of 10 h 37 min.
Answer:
6 h 01 min
